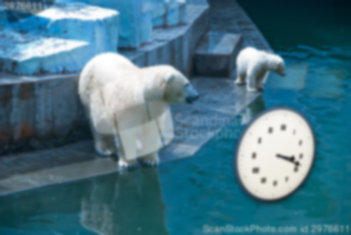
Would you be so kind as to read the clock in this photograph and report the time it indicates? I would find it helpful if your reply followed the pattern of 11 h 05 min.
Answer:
3 h 18 min
